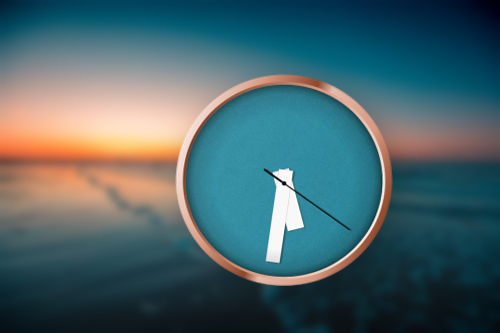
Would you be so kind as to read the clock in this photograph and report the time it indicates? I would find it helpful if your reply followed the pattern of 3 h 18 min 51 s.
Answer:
5 h 31 min 21 s
